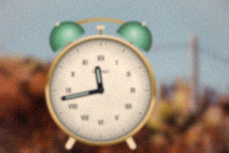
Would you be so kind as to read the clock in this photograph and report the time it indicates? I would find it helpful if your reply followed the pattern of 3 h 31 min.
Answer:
11 h 43 min
